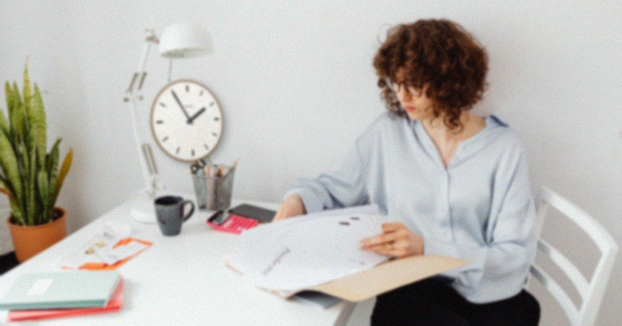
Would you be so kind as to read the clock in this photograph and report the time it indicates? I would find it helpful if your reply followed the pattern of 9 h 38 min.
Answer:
1 h 55 min
